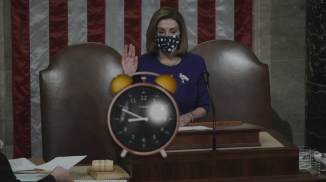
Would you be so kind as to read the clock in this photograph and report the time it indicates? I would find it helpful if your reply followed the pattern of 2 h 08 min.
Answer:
8 h 49 min
